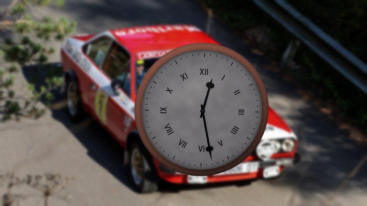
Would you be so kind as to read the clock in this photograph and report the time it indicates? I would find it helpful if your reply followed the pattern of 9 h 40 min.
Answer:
12 h 28 min
